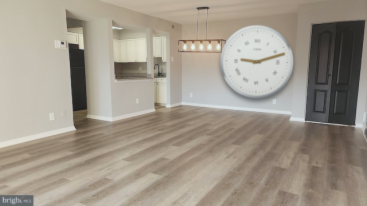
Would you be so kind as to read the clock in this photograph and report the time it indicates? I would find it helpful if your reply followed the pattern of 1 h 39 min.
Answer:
9 h 12 min
